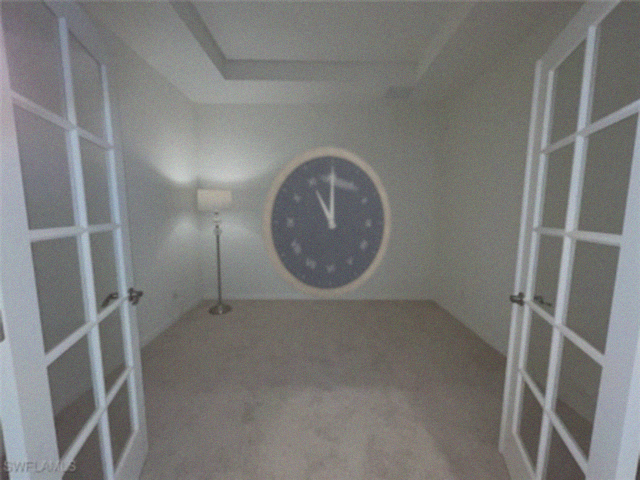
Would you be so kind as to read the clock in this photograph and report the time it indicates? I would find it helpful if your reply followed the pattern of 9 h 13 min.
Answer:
11 h 00 min
